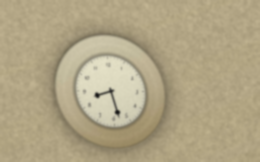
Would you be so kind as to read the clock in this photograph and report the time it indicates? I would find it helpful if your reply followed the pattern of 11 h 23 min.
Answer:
8 h 28 min
